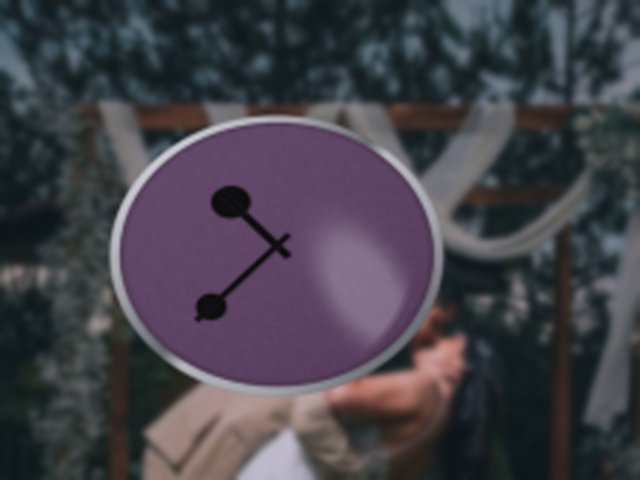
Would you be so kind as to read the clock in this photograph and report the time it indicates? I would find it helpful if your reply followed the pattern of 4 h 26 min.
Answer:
10 h 37 min
